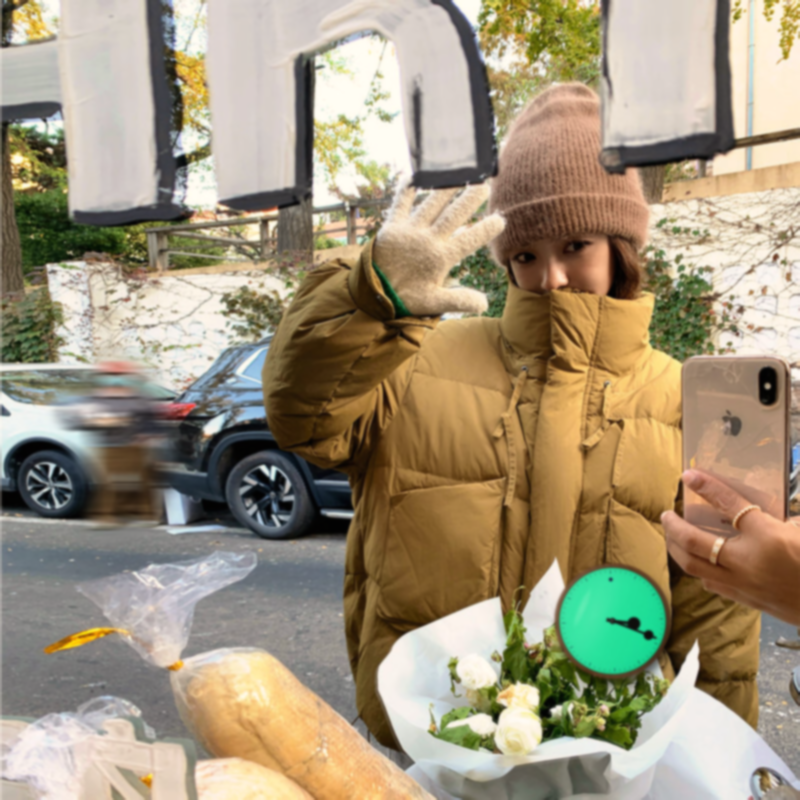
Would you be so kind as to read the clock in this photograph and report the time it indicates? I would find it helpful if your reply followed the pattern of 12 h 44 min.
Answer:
3 h 19 min
